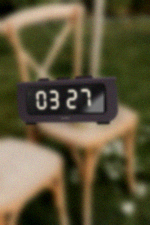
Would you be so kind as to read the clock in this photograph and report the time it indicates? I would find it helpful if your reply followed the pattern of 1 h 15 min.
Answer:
3 h 27 min
